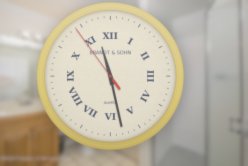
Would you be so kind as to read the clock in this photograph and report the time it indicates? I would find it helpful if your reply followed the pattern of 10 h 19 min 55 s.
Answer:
11 h 27 min 54 s
